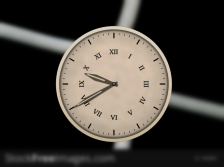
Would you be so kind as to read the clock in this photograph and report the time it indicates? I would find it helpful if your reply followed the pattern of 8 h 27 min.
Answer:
9 h 40 min
